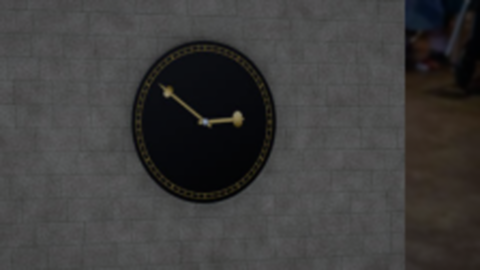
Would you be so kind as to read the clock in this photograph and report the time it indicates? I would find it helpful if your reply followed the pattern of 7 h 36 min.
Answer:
2 h 51 min
